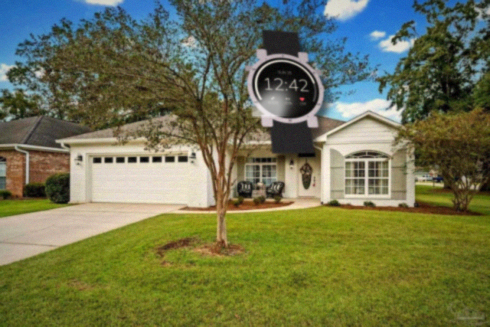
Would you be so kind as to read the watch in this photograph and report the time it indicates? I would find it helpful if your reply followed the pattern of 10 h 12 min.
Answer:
12 h 42 min
